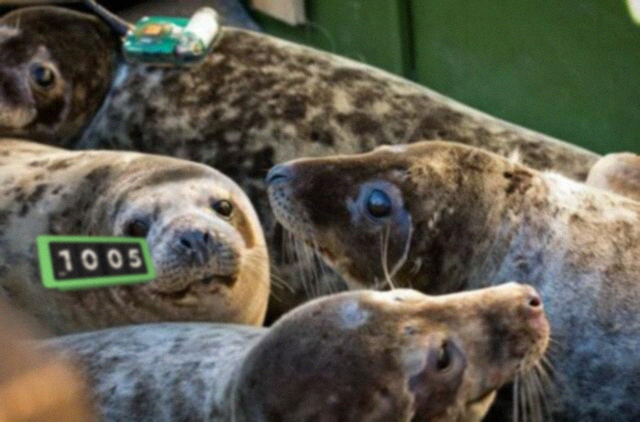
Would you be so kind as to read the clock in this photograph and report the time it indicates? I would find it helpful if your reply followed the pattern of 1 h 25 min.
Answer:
10 h 05 min
